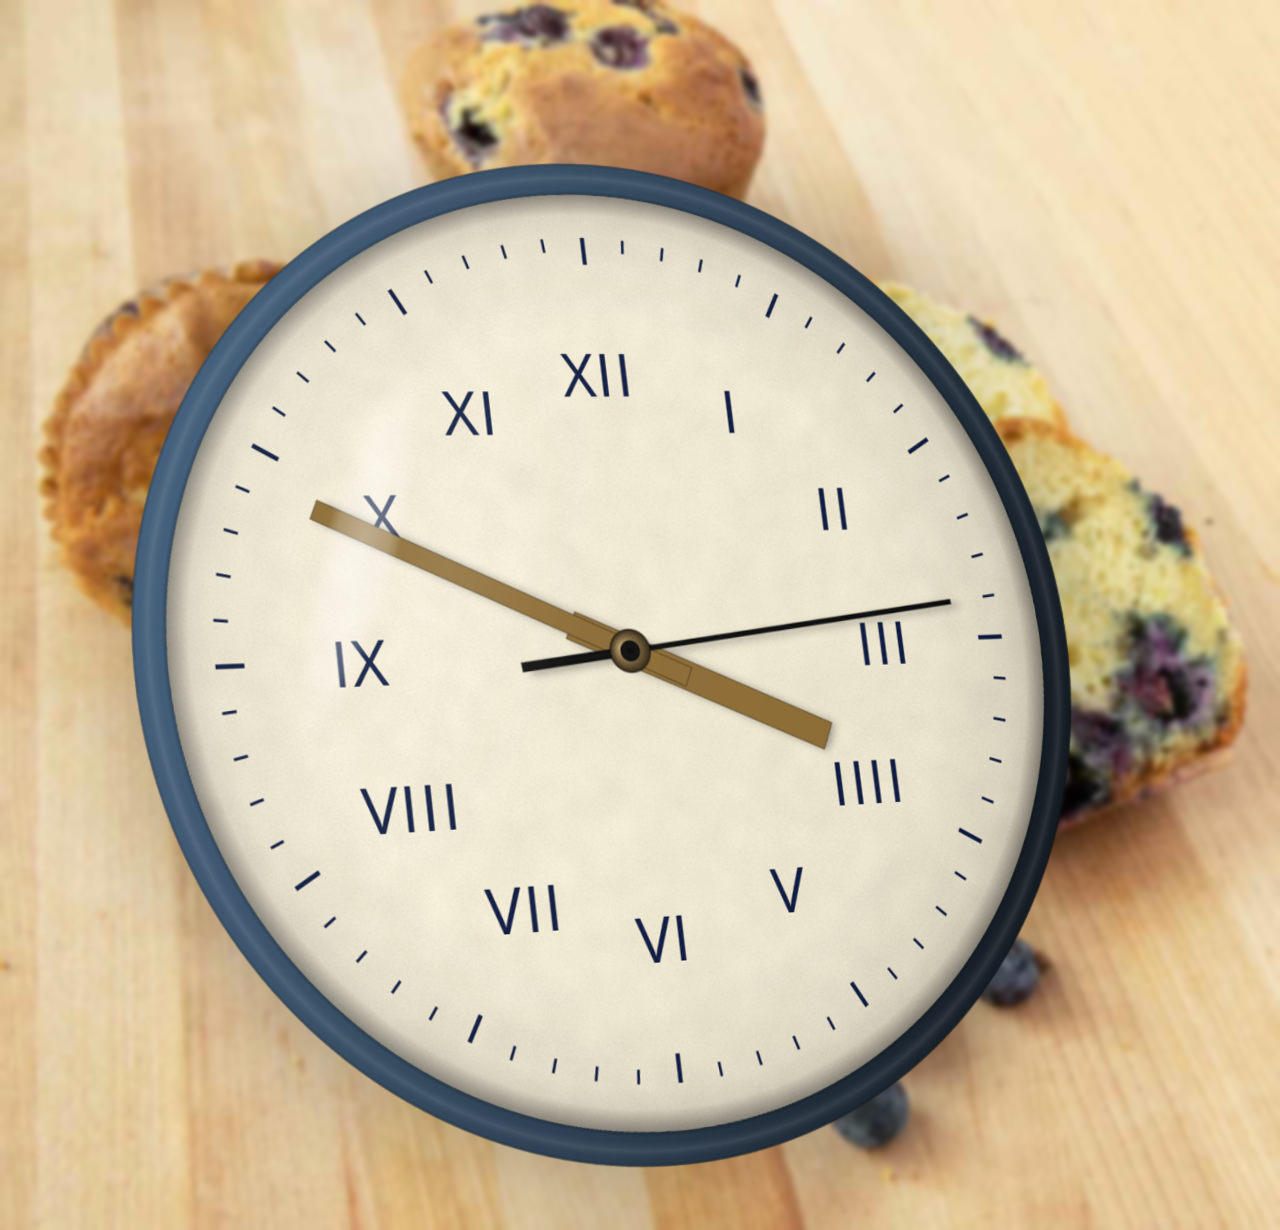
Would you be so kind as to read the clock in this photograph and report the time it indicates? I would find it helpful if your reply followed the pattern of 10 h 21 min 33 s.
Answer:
3 h 49 min 14 s
